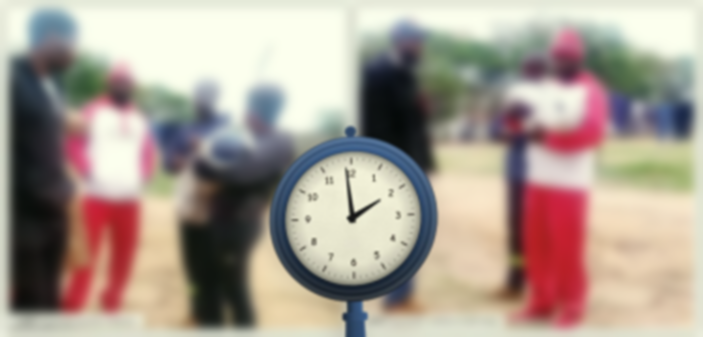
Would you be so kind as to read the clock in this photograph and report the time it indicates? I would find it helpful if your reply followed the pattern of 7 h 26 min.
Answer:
1 h 59 min
